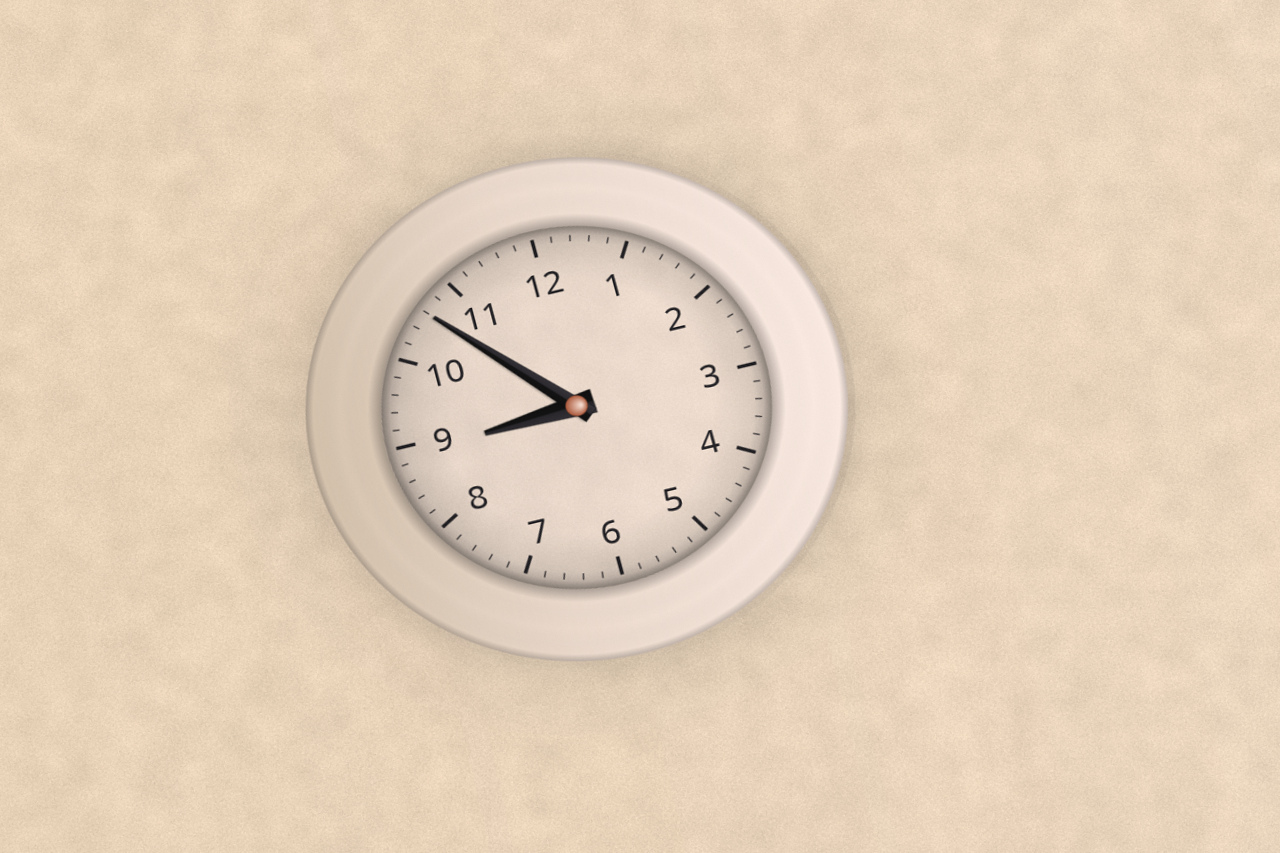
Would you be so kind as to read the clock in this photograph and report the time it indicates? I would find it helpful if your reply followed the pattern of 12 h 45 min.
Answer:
8 h 53 min
